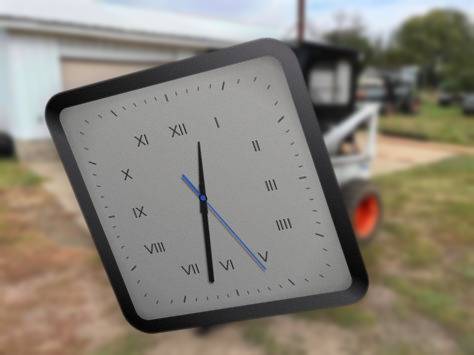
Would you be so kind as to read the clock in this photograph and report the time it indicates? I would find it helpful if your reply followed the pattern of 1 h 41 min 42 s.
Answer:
12 h 32 min 26 s
